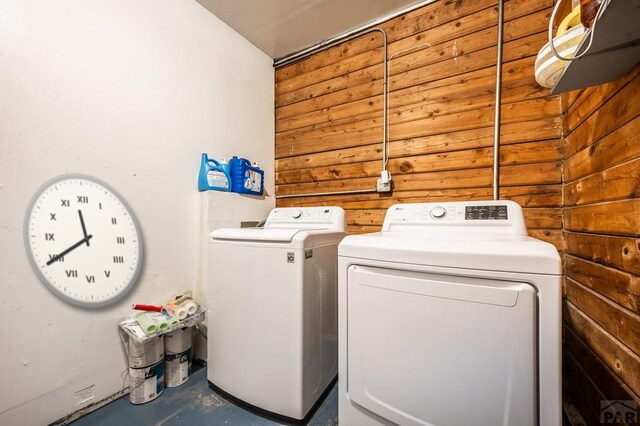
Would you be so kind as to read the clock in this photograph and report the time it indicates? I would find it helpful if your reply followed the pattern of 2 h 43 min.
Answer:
11 h 40 min
